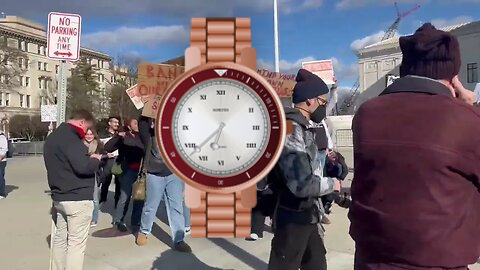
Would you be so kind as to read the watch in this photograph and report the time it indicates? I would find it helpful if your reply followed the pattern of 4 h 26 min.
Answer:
6 h 38 min
